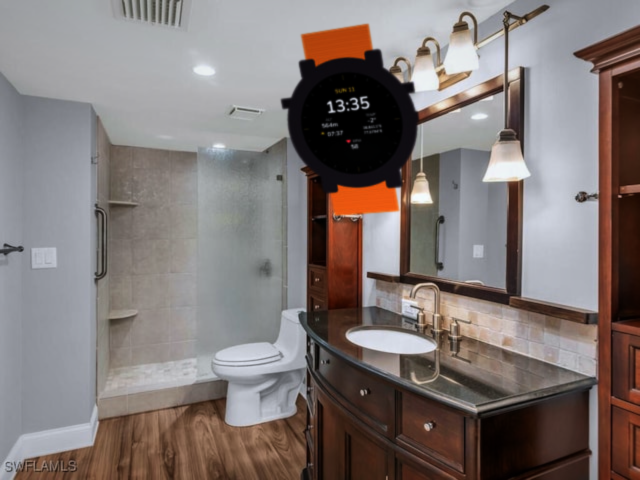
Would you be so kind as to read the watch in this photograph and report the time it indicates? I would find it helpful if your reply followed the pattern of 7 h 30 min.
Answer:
13 h 35 min
